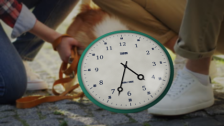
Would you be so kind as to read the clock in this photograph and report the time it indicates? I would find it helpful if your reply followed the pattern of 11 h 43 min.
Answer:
4 h 33 min
